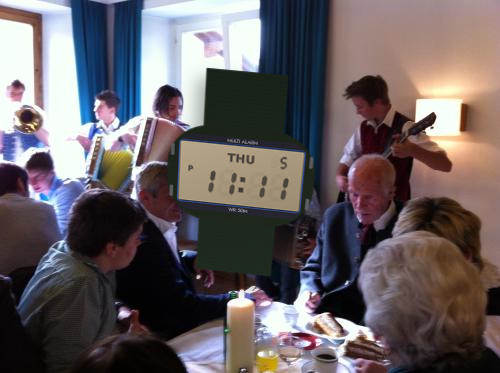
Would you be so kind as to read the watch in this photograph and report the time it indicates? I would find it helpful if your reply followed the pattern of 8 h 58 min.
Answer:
11 h 11 min
